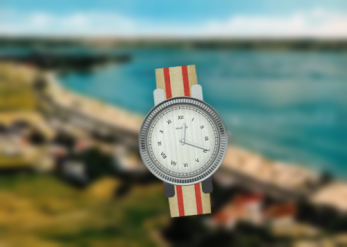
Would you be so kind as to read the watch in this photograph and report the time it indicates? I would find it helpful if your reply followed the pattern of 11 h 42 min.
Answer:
12 h 19 min
